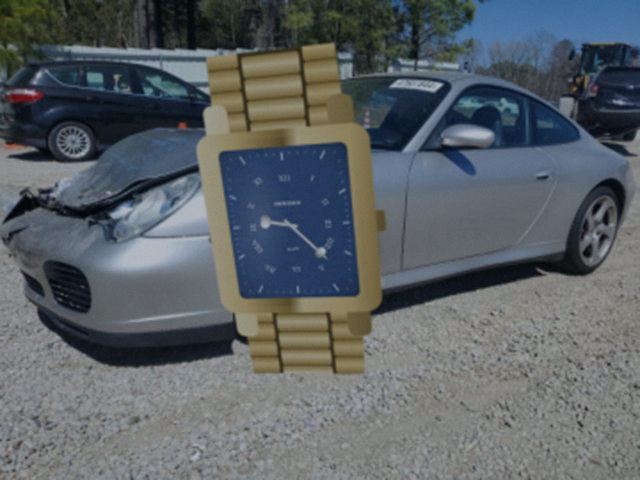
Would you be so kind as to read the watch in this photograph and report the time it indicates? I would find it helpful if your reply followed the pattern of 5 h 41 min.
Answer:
9 h 23 min
